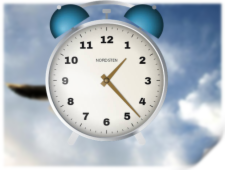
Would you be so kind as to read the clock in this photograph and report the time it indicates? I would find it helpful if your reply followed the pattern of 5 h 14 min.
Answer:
1 h 23 min
